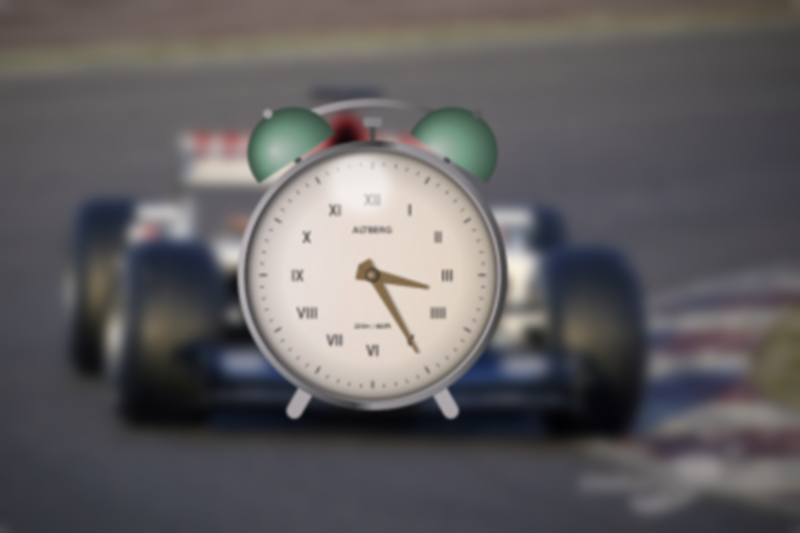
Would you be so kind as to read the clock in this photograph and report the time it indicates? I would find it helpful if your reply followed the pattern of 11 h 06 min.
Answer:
3 h 25 min
